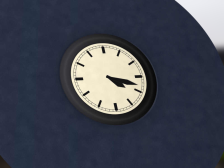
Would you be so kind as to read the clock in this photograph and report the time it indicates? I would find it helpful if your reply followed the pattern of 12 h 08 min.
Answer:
4 h 18 min
